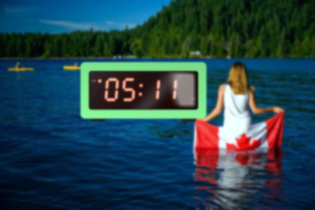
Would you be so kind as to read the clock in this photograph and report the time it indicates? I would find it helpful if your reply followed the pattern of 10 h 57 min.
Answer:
5 h 11 min
